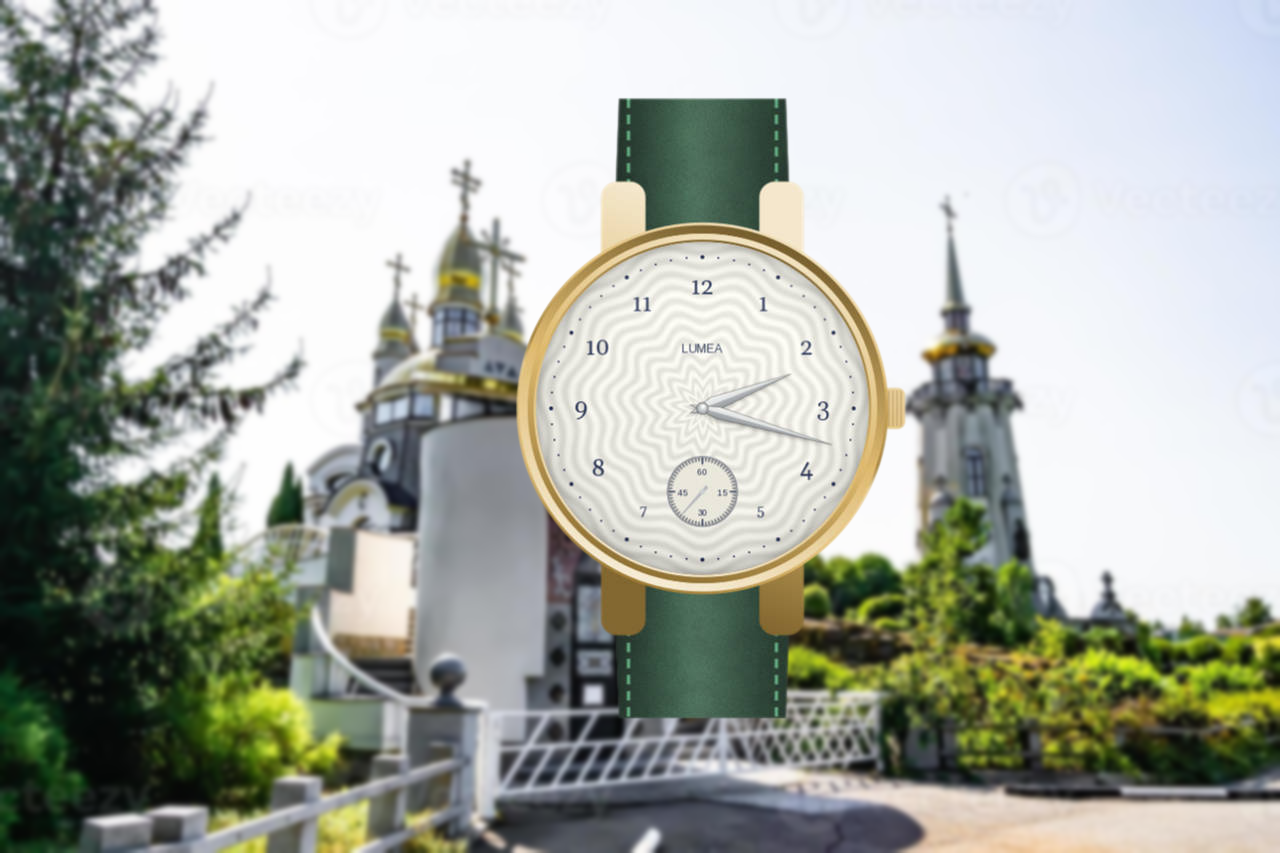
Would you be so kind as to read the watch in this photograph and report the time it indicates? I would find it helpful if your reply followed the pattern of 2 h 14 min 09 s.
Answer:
2 h 17 min 37 s
